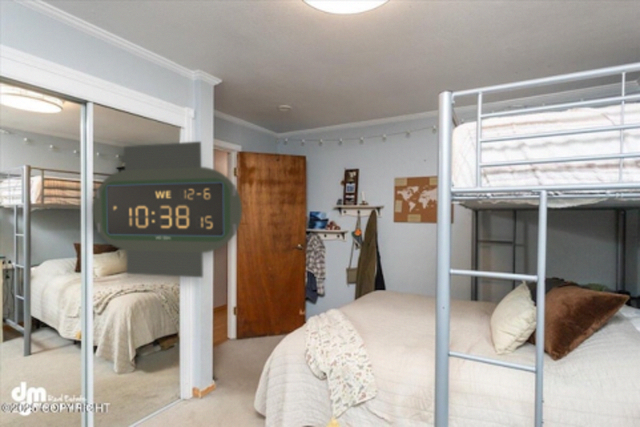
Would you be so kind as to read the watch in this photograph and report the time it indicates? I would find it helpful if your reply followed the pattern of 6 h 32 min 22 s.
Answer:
10 h 38 min 15 s
